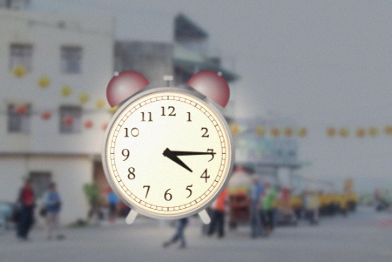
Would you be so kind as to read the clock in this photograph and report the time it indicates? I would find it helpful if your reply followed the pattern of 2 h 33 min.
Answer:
4 h 15 min
